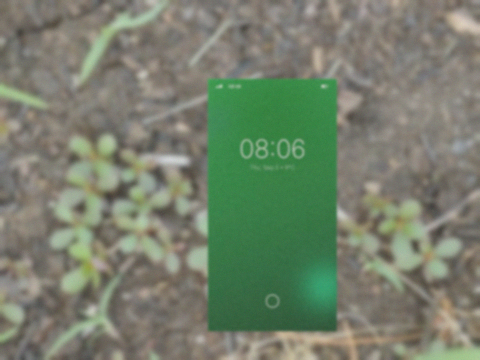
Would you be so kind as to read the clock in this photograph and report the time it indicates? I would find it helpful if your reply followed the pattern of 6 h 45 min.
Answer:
8 h 06 min
